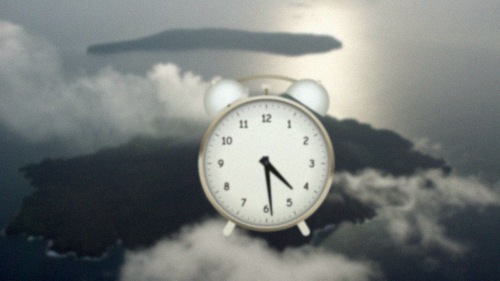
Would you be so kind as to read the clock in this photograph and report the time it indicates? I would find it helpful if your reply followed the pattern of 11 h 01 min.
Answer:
4 h 29 min
